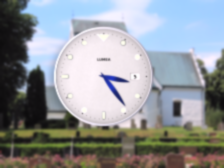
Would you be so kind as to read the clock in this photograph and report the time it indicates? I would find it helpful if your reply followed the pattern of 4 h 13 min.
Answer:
3 h 24 min
